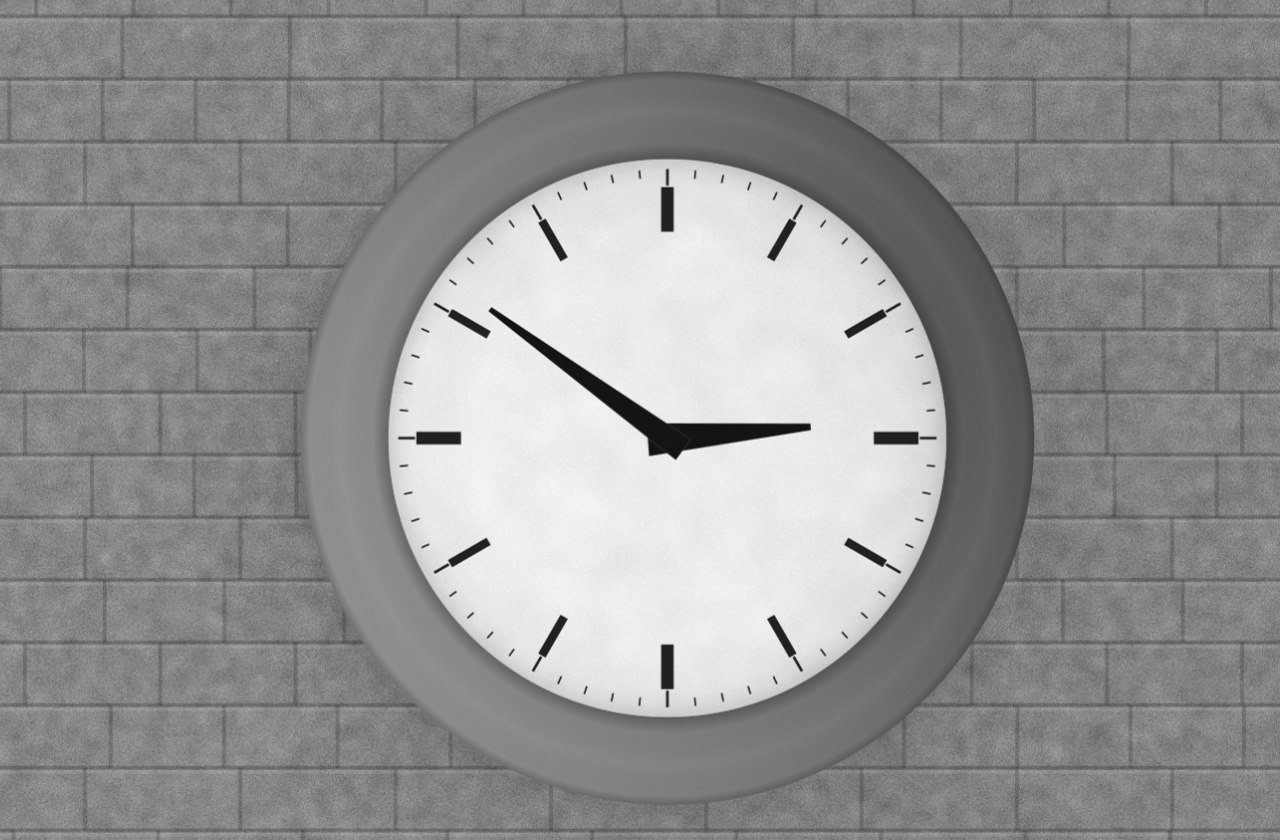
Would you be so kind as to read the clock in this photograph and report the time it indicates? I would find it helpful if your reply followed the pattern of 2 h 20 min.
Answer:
2 h 51 min
